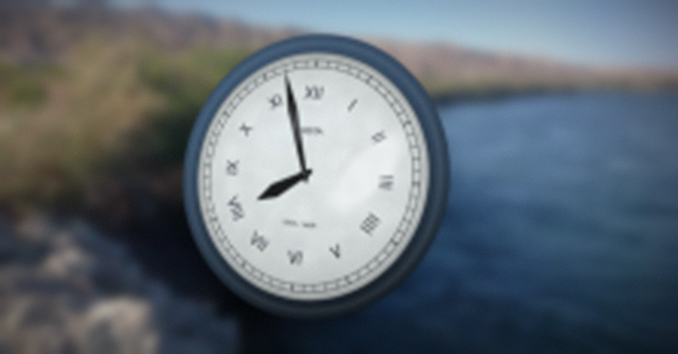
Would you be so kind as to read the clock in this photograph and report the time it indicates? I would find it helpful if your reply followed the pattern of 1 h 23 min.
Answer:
7 h 57 min
